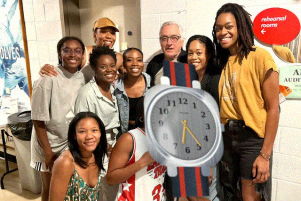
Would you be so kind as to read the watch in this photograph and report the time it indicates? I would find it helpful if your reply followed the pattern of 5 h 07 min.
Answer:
6 h 24 min
